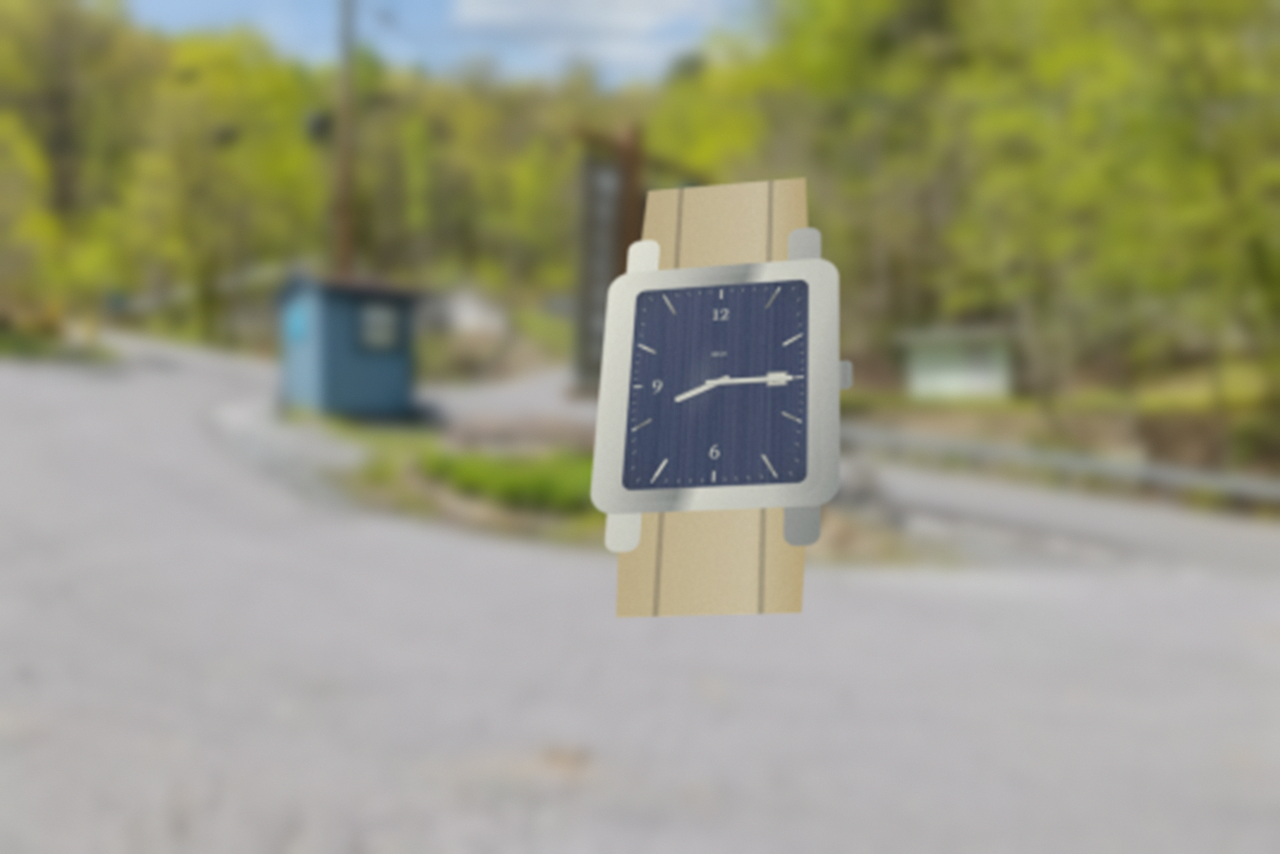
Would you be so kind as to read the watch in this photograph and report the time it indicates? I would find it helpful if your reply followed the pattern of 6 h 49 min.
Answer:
8 h 15 min
